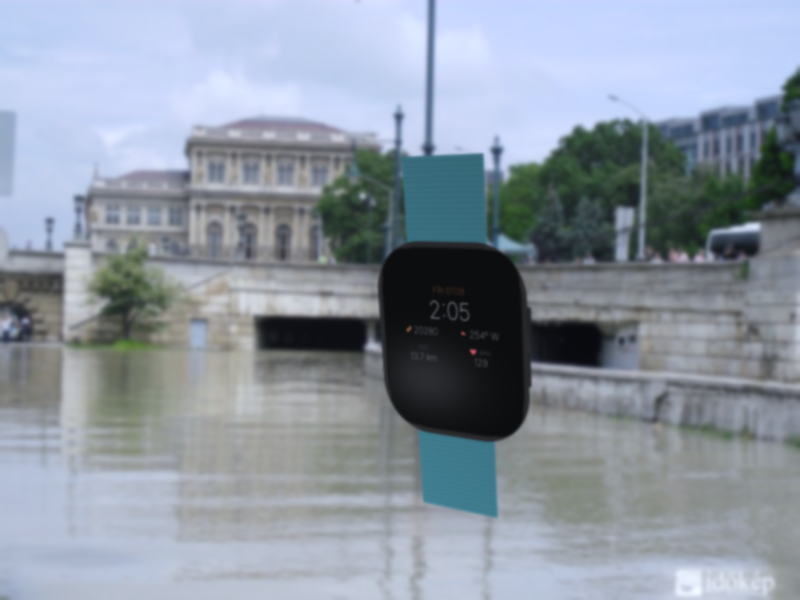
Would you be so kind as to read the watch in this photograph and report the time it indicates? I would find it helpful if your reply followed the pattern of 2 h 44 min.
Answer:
2 h 05 min
